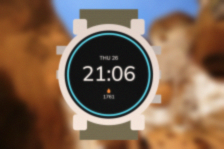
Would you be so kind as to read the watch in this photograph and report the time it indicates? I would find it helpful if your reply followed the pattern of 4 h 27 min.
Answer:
21 h 06 min
